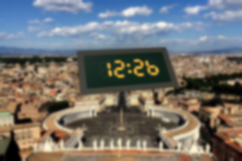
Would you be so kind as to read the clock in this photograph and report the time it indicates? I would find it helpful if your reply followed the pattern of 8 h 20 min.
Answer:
12 h 26 min
